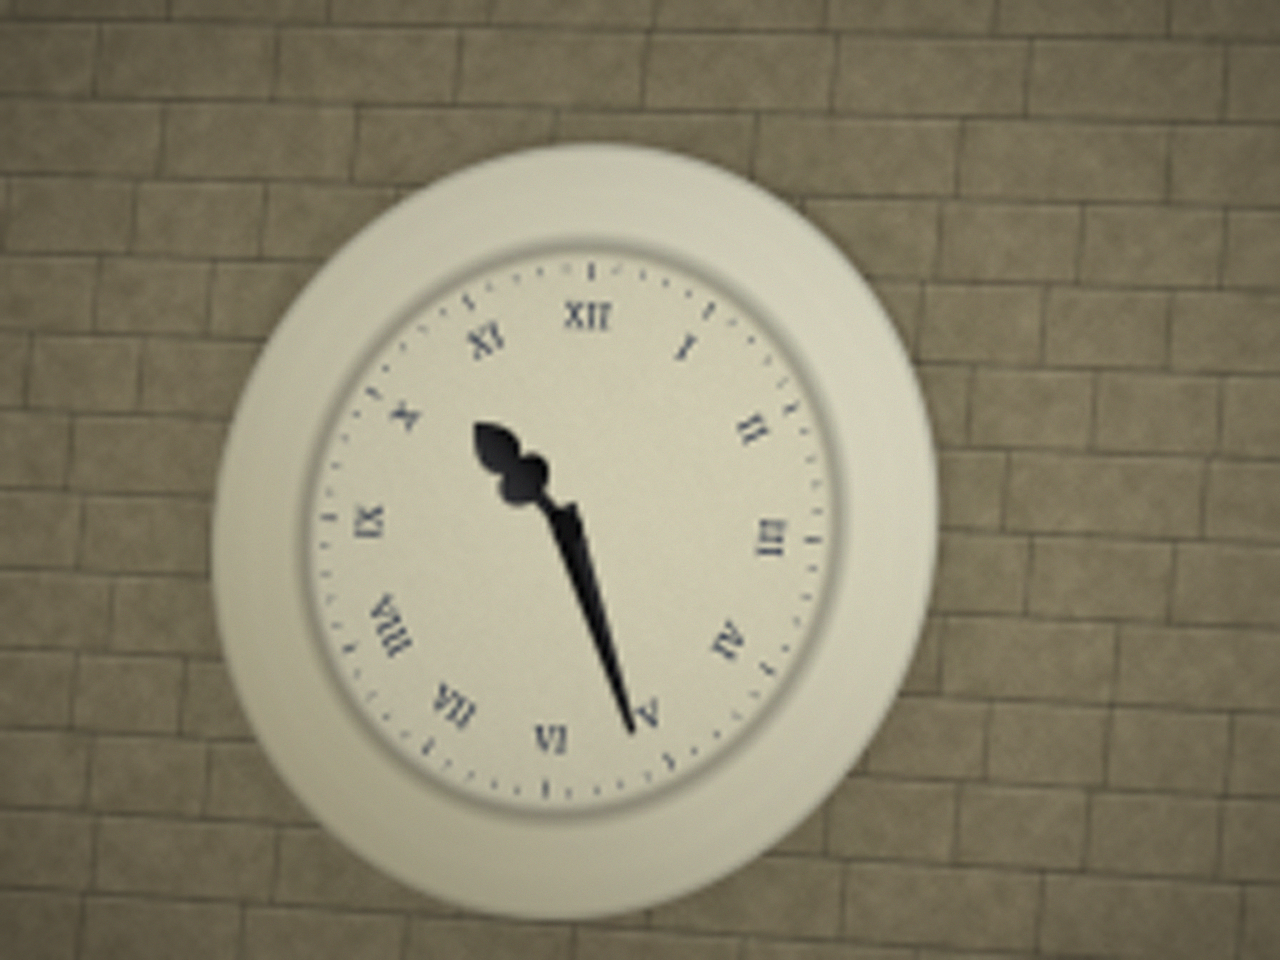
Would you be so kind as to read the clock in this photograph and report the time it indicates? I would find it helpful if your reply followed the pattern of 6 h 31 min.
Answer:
10 h 26 min
